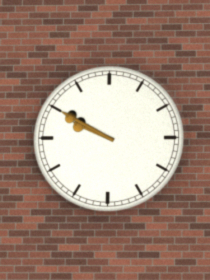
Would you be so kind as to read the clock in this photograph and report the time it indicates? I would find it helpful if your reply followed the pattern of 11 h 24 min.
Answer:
9 h 50 min
